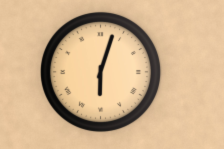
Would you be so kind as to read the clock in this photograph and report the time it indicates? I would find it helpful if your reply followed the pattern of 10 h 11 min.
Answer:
6 h 03 min
